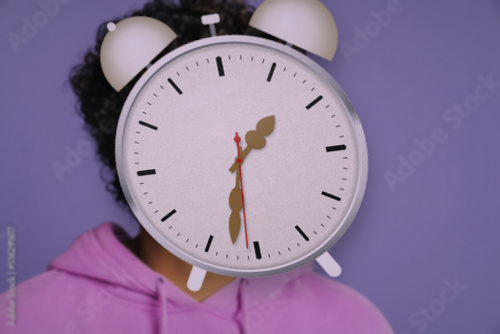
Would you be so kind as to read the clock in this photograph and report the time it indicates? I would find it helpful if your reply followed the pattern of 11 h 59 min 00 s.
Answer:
1 h 32 min 31 s
